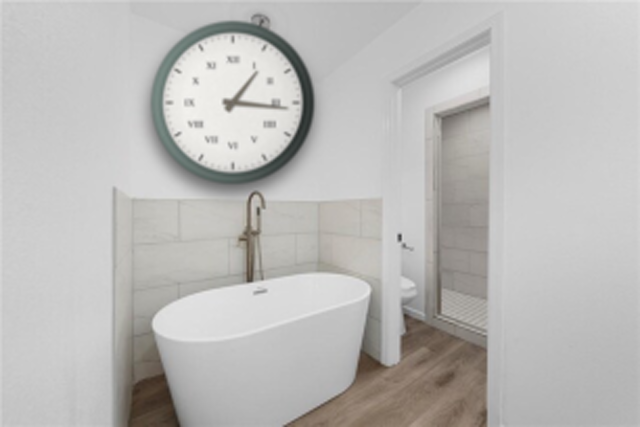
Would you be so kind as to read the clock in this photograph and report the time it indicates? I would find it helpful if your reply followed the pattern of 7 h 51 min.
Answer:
1 h 16 min
